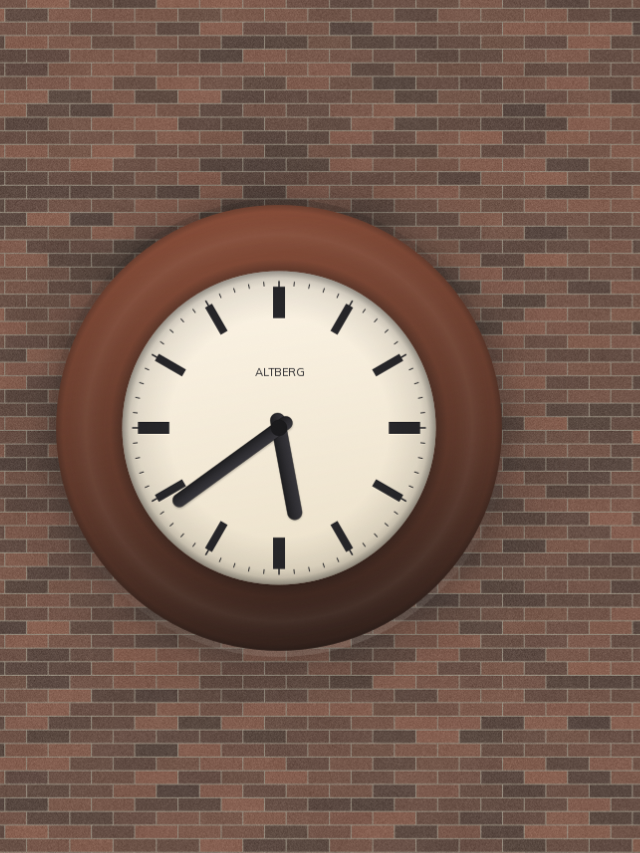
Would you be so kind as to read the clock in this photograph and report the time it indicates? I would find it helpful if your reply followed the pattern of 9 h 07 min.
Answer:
5 h 39 min
